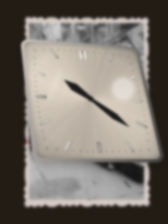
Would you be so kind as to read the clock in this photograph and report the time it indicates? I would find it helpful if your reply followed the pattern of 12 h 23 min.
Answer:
10 h 22 min
